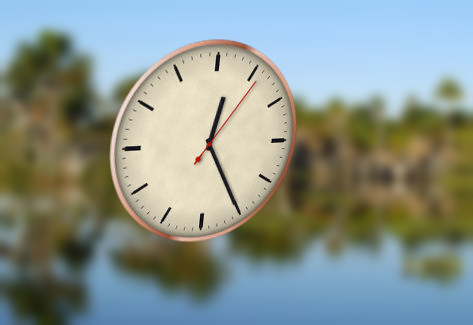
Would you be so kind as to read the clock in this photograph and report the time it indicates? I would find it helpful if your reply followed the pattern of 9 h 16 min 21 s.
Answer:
12 h 25 min 06 s
